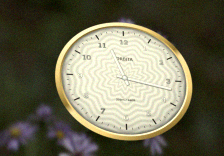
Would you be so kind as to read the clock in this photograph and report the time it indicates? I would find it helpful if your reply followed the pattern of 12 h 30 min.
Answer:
11 h 17 min
